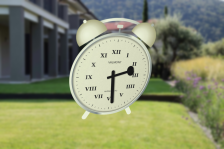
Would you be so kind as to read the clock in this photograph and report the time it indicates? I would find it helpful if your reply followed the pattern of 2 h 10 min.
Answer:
2 h 29 min
